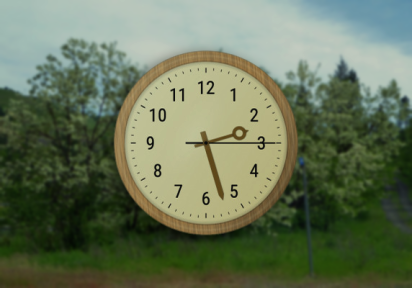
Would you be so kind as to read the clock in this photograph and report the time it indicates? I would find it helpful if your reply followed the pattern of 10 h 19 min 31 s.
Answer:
2 h 27 min 15 s
